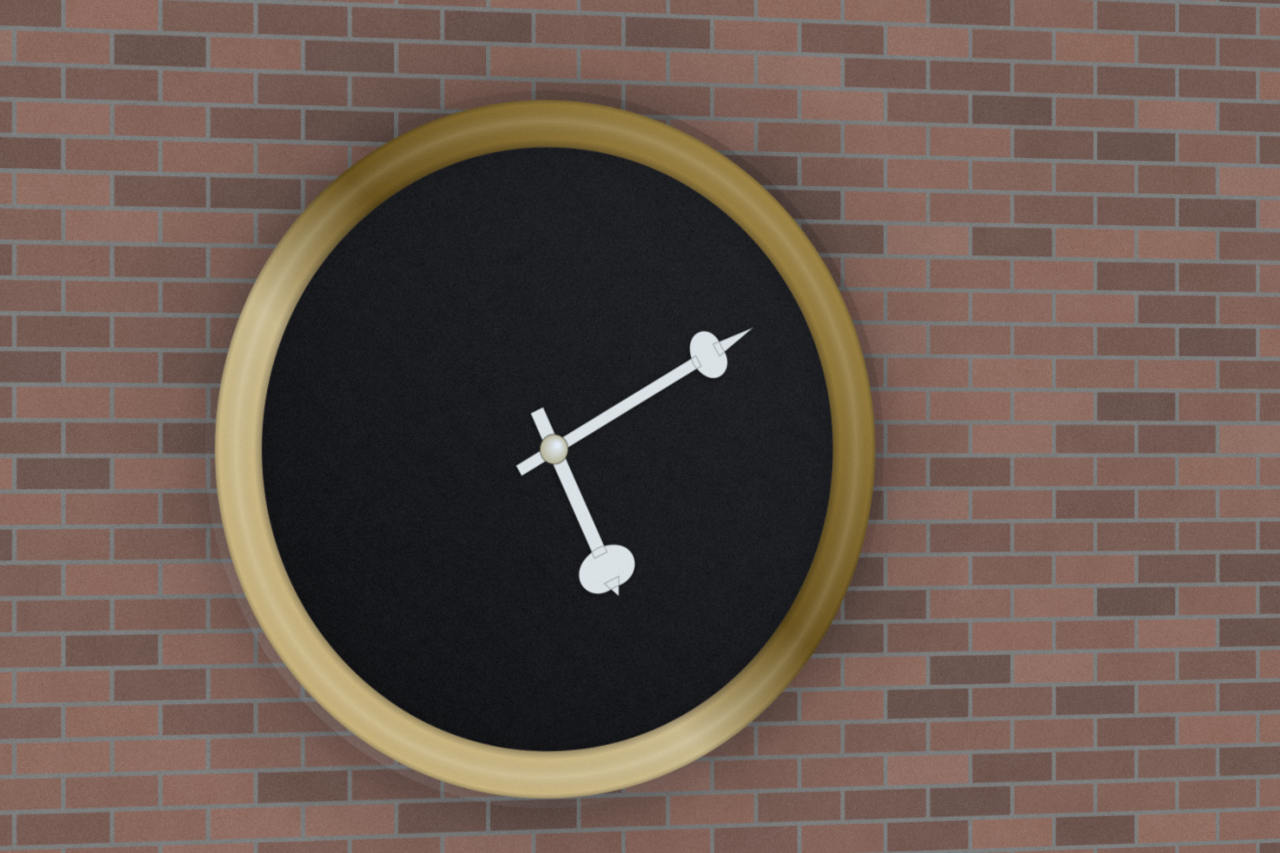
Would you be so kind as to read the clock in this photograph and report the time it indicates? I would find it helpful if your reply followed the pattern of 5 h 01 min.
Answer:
5 h 10 min
